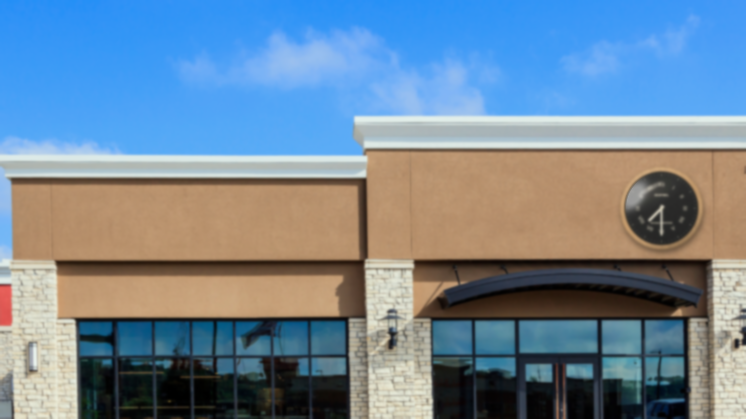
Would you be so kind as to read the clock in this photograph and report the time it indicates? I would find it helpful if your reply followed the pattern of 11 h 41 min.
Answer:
7 h 30 min
